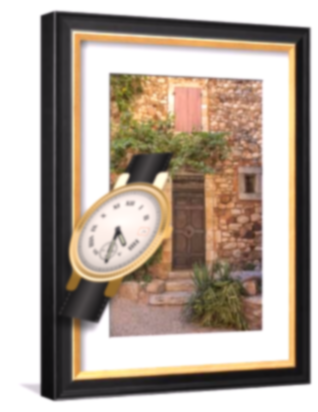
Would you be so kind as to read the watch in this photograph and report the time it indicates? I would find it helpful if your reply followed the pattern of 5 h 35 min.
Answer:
4 h 29 min
